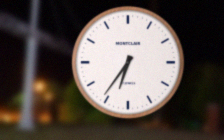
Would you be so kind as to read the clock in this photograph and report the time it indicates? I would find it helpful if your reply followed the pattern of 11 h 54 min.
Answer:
6 h 36 min
